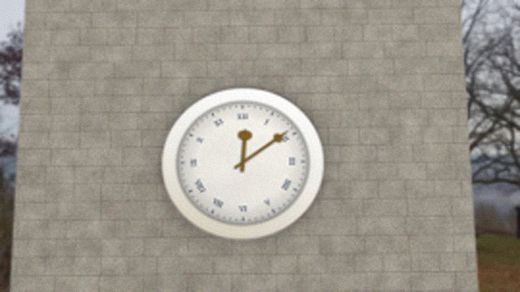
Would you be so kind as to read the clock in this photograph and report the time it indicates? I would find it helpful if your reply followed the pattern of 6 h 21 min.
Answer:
12 h 09 min
